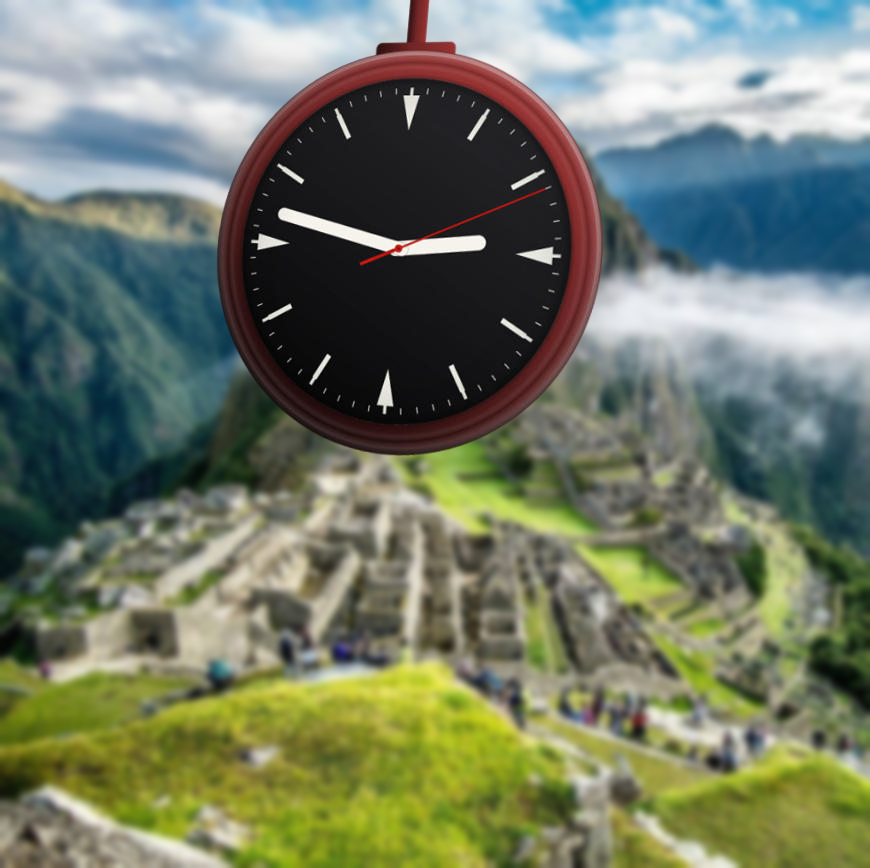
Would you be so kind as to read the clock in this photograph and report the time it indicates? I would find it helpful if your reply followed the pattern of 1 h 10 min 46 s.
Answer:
2 h 47 min 11 s
